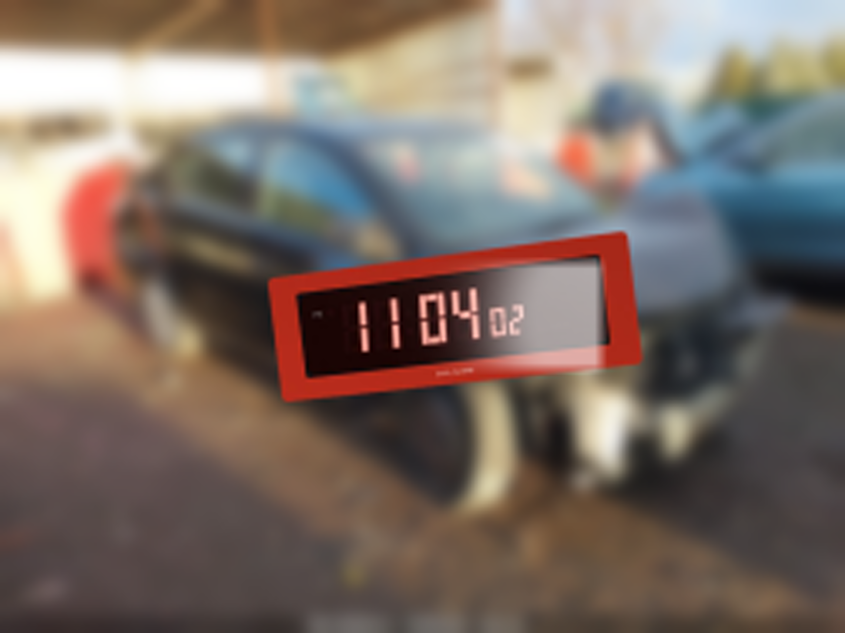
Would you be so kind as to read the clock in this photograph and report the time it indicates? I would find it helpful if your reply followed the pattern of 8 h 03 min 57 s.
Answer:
11 h 04 min 02 s
